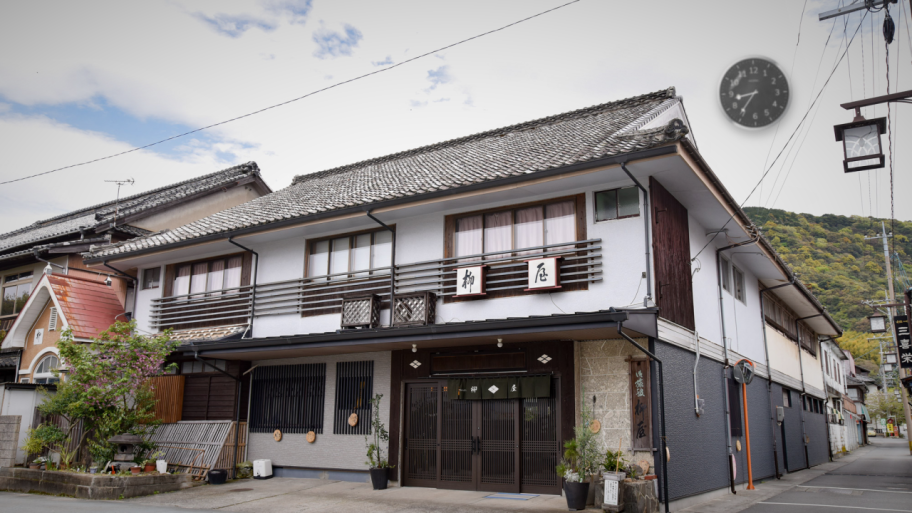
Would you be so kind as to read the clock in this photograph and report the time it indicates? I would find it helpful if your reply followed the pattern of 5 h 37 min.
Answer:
8 h 36 min
